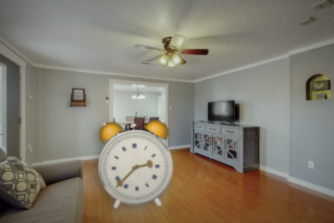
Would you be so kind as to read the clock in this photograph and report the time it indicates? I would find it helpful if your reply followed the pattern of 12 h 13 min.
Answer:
2 h 38 min
